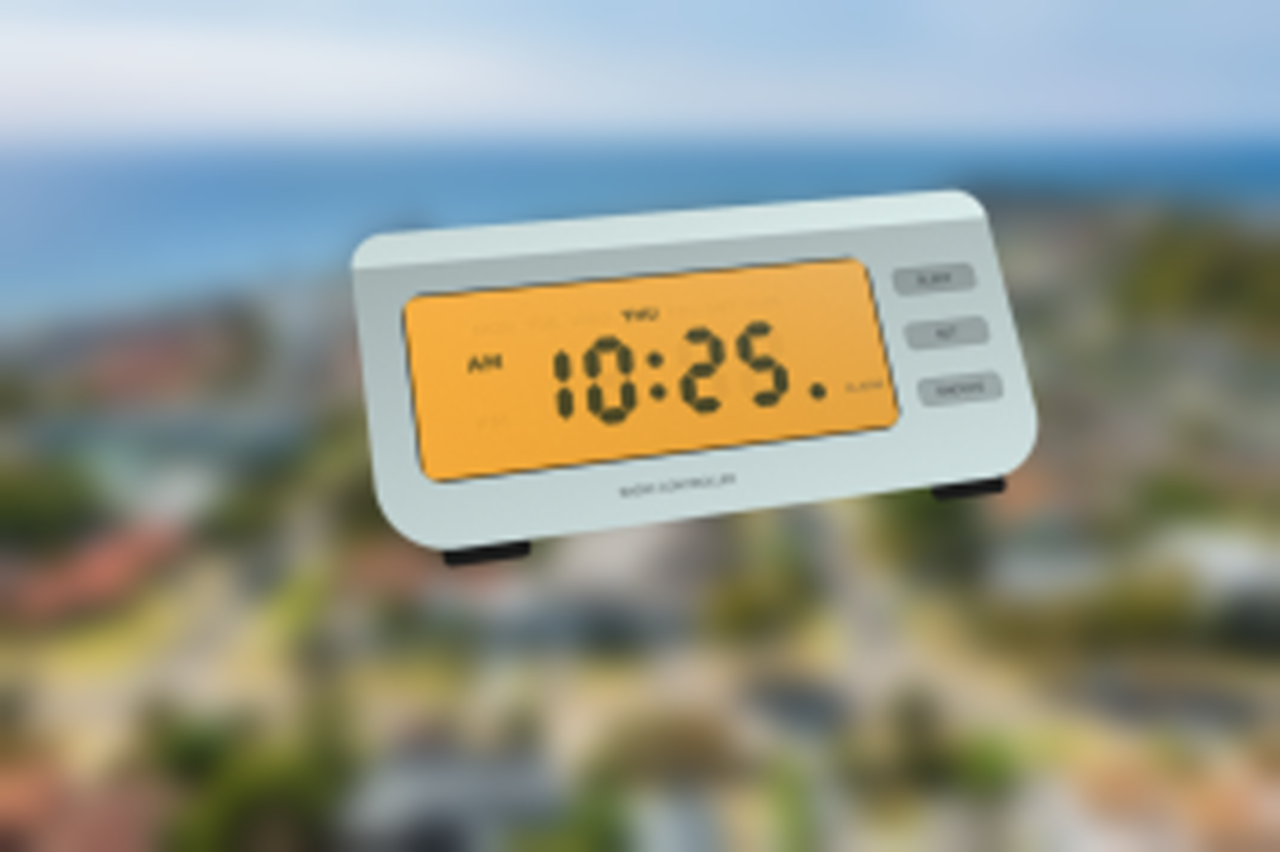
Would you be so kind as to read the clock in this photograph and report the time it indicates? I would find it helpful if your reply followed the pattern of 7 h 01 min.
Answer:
10 h 25 min
